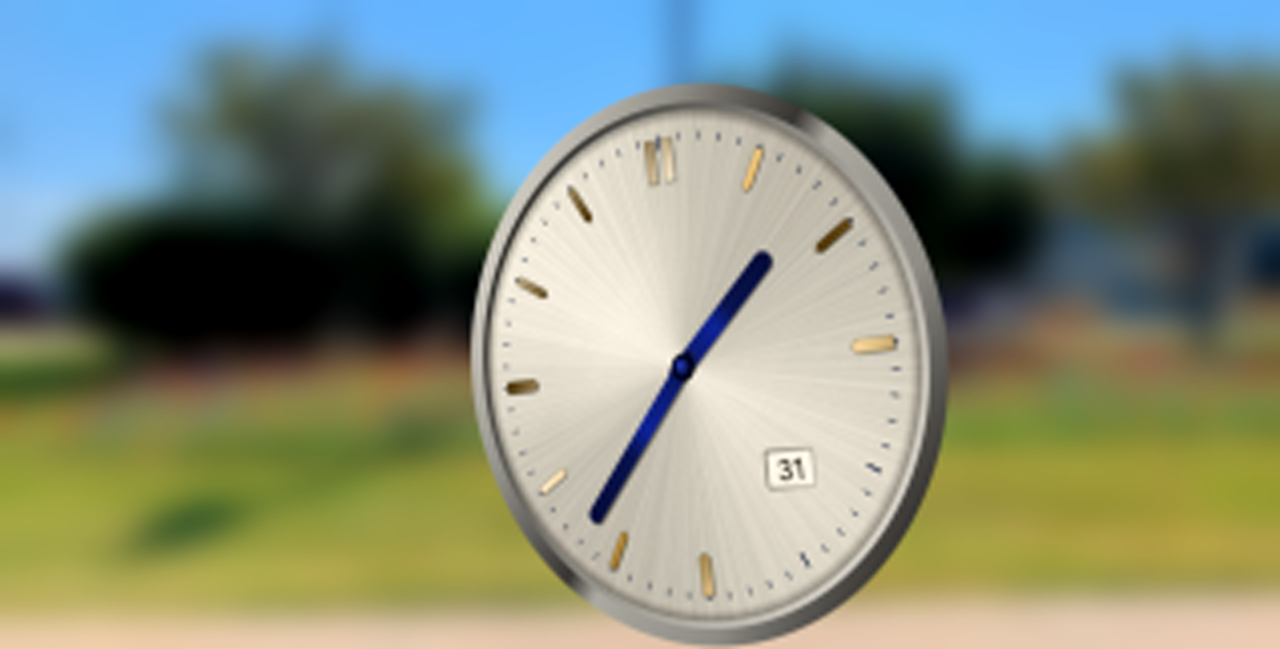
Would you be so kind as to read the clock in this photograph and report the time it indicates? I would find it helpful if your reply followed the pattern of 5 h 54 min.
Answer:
1 h 37 min
